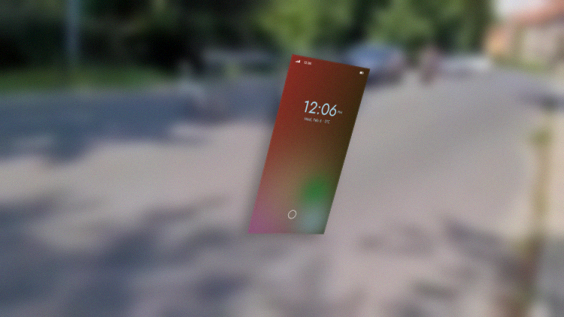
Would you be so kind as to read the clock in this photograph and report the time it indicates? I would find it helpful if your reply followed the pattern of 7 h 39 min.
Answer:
12 h 06 min
